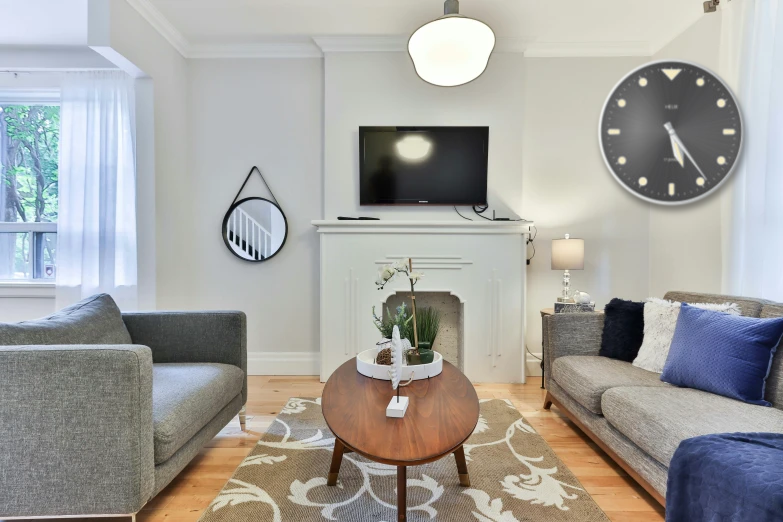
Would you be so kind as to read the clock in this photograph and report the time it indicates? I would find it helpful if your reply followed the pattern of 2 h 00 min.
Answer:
5 h 24 min
